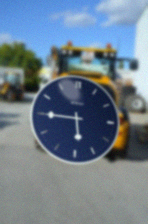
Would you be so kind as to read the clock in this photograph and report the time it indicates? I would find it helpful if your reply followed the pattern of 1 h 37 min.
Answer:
5 h 45 min
